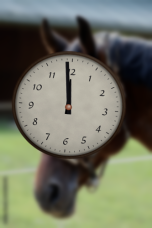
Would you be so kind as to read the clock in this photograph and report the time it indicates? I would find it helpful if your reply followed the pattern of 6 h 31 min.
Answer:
11 h 59 min
